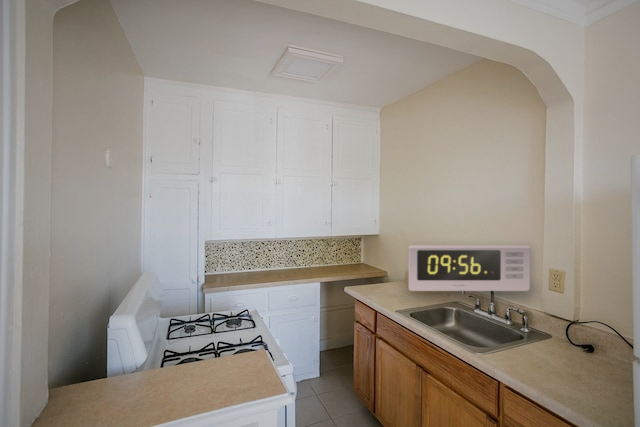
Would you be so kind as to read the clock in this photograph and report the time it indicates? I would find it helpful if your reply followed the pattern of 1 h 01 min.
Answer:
9 h 56 min
